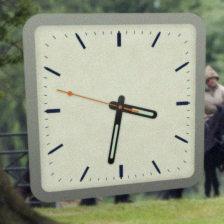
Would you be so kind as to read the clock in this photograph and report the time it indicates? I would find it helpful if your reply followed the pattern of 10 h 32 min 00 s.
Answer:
3 h 31 min 48 s
